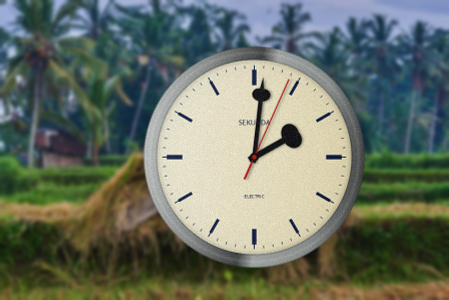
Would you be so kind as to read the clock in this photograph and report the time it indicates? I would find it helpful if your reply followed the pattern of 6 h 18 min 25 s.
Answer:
2 h 01 min 04 s
